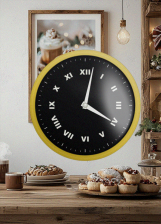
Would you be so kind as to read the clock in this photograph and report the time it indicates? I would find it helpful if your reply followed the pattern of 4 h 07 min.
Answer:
4 h 02 min
